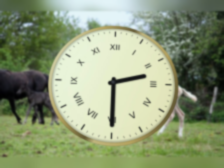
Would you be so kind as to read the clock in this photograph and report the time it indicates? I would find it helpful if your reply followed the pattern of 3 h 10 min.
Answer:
2 h 30 min
